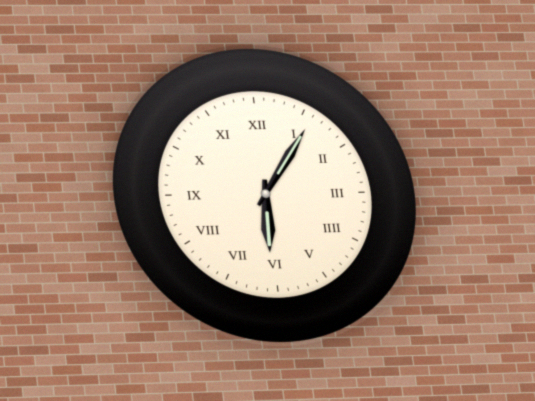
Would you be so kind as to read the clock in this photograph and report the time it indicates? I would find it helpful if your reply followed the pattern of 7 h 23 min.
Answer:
6 h 06 min
